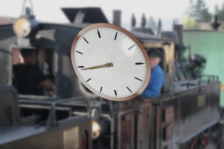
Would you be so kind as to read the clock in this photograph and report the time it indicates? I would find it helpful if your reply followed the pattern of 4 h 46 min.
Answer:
8 h 44 min
